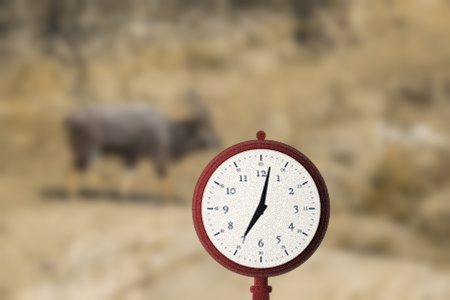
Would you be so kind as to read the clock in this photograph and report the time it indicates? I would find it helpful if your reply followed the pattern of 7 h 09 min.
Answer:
7 h 02 min
